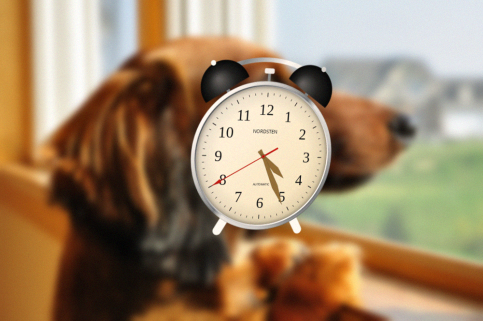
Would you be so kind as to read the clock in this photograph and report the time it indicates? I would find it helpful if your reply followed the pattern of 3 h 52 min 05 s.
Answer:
4 h 25 min 40 s
